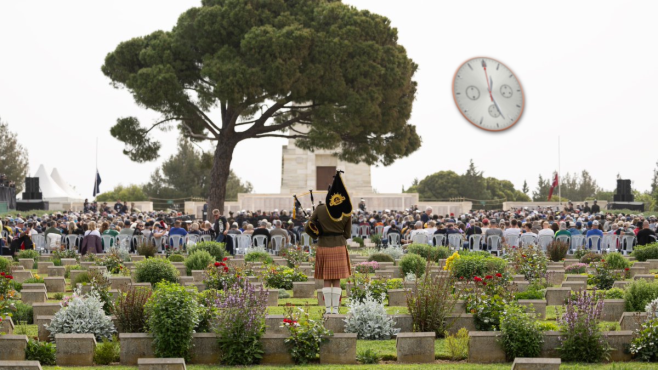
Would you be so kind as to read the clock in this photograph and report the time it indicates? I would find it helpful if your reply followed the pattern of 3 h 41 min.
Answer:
12 h 27 min
